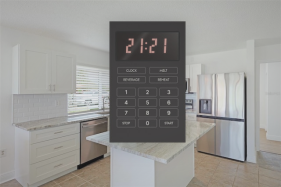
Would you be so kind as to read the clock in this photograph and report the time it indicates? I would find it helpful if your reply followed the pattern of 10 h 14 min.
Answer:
21 h 21 min
